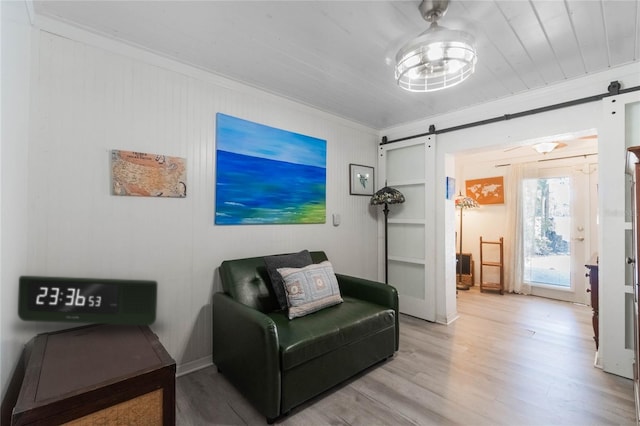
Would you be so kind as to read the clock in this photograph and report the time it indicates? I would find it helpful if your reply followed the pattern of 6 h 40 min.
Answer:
23 h 36 min
